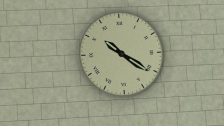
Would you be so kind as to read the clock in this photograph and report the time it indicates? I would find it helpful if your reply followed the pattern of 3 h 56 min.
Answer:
10 h 21 min
